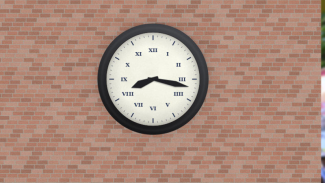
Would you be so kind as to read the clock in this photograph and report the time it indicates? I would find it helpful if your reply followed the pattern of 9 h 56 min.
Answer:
8 h 17 min
